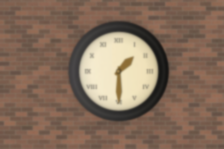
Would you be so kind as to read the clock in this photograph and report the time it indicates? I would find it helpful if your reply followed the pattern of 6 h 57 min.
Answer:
1 h 30 min
